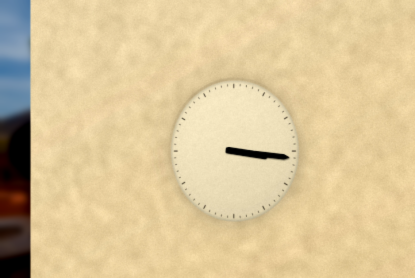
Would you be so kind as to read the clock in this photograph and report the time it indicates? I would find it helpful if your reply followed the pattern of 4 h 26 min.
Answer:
3 h 16 min
